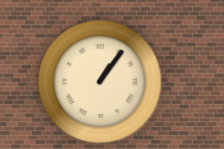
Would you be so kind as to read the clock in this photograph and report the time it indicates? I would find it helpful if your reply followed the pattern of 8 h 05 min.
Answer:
1 h 06 min
